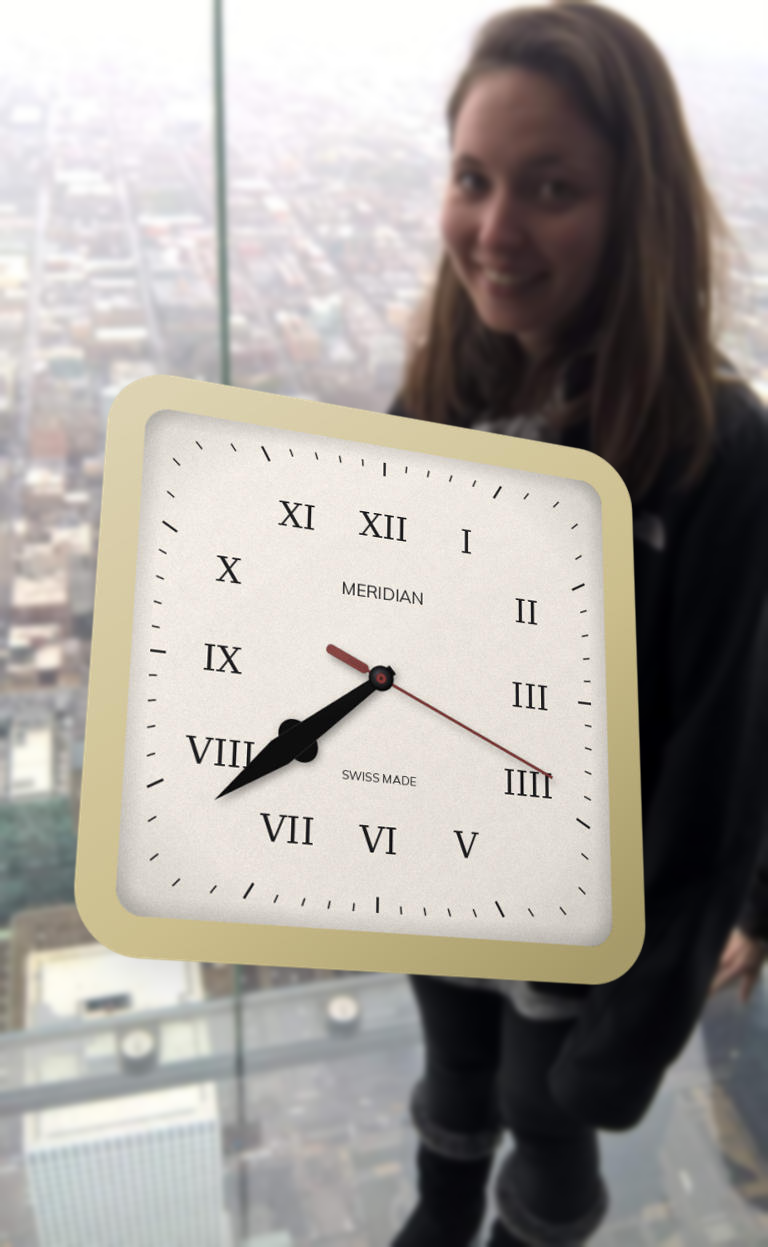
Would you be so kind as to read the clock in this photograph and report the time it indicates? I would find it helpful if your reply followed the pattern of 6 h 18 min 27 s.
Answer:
7 h 38 min 19 s
